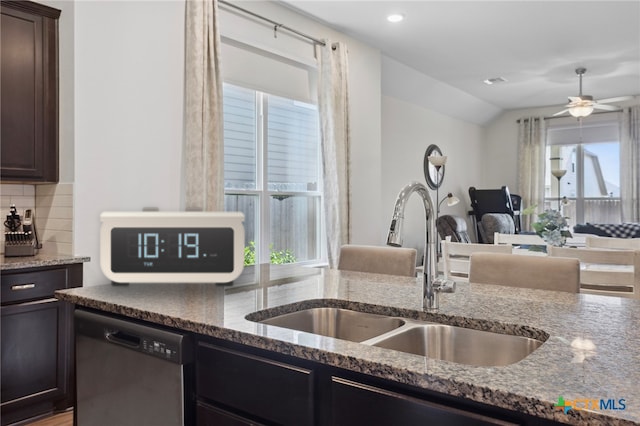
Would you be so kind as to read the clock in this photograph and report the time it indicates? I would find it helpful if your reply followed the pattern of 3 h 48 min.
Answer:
10 h 19 min
